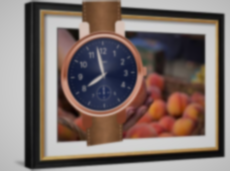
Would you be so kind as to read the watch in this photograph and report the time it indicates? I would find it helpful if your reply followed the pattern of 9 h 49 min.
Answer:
7 h 58 min
